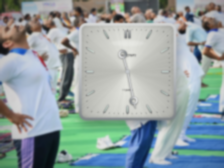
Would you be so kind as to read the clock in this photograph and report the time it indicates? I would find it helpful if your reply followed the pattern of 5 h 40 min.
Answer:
11 h 28 min
